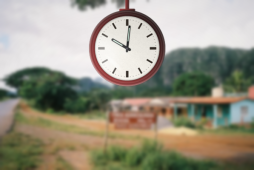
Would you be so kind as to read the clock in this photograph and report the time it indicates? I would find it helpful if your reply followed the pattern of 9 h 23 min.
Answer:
10 h 01 min
